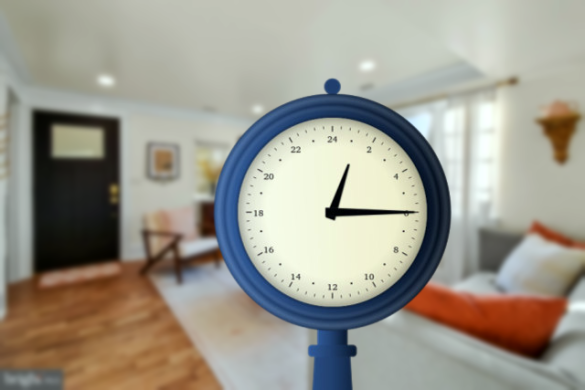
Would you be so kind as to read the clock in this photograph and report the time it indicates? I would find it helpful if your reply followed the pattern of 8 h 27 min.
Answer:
1 h 15 min
